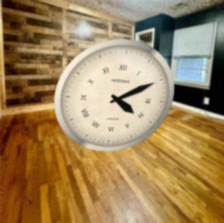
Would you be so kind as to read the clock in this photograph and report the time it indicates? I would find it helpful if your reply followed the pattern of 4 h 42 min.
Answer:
4 h 10 min
